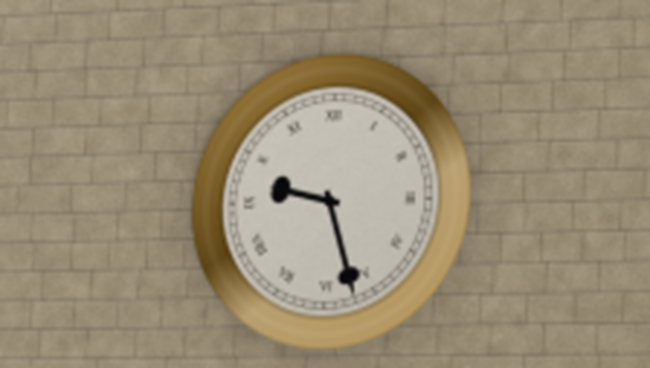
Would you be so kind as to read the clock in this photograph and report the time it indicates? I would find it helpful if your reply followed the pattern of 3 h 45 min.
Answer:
9 h 27 min
